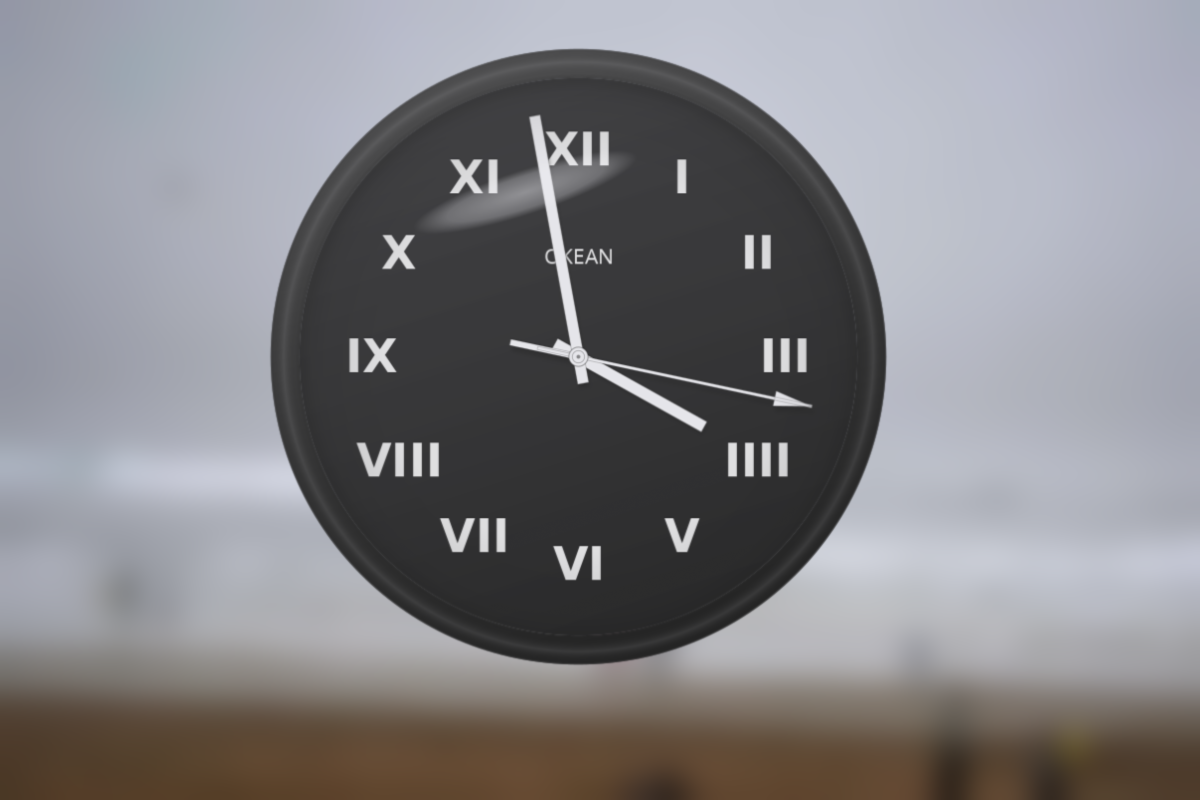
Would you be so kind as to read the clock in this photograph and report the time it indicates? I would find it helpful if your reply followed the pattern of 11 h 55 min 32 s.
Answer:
3 h 58 min 17 s
